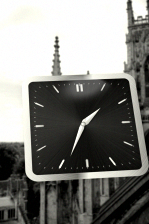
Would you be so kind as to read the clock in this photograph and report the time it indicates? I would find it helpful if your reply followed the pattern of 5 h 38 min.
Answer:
1 h 34 min
